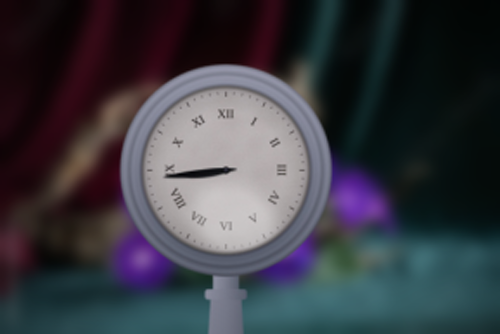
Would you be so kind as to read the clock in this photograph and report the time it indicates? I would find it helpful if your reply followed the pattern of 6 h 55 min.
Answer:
8 h 44 min
